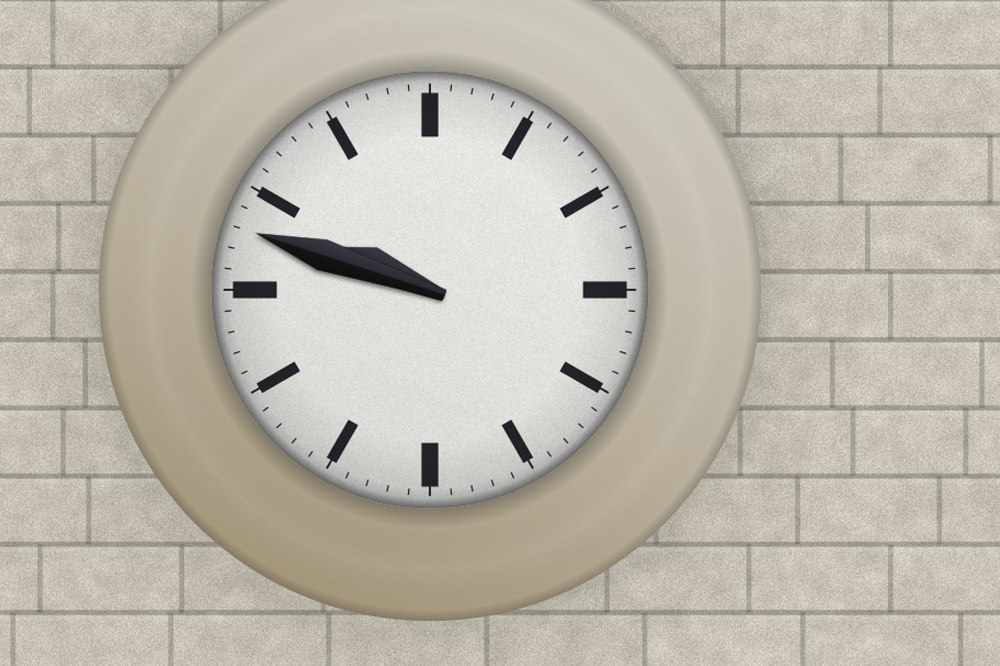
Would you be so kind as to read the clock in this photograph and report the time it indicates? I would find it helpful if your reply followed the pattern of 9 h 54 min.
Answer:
9 h 48 min
